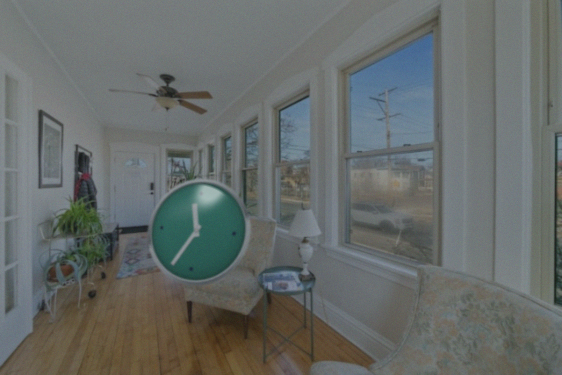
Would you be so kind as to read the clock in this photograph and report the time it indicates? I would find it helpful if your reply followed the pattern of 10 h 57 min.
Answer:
11 h 35 min
